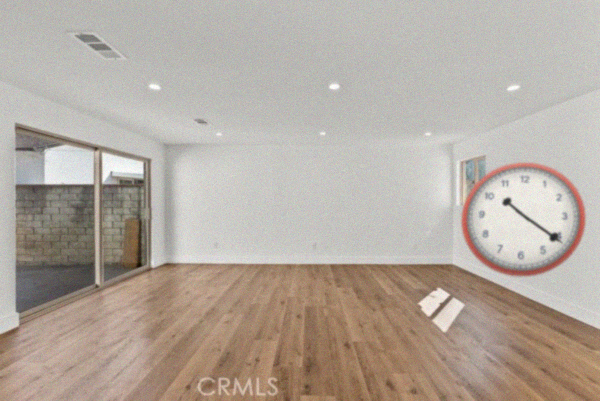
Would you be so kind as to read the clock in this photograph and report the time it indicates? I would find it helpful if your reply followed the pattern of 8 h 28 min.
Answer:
10 h 21 min
